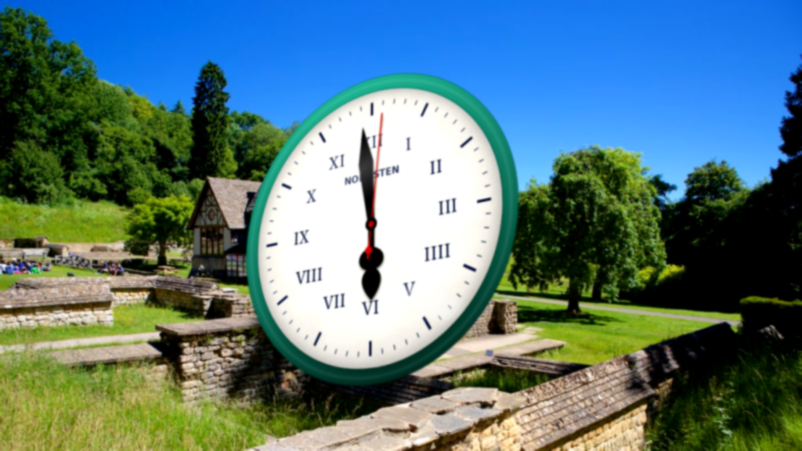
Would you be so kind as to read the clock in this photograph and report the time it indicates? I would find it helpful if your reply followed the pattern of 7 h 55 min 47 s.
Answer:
5 h 59 min 01 s
